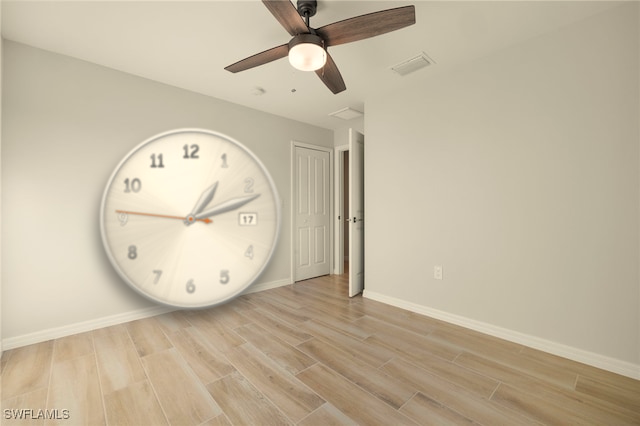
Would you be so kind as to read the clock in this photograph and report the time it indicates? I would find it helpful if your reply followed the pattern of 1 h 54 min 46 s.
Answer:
1 h 11 min 46 s
